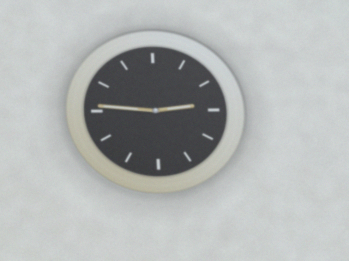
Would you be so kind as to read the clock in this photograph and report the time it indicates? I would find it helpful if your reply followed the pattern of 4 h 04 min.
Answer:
2 h 46 min
